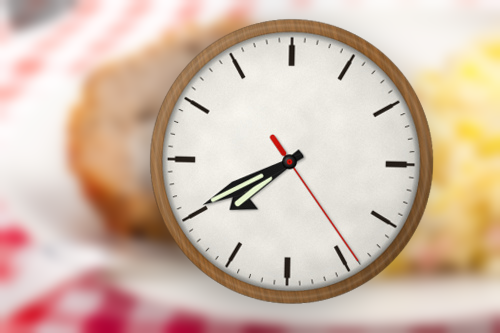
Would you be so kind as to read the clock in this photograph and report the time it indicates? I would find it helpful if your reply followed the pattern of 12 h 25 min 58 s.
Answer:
7 h 40 min 24 s
